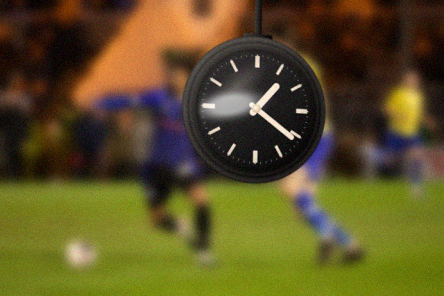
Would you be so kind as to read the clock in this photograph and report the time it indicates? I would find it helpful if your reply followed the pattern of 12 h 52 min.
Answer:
1 h 21 min
